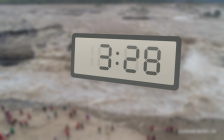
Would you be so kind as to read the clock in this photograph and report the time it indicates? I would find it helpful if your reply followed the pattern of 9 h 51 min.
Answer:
3 h 28 min
